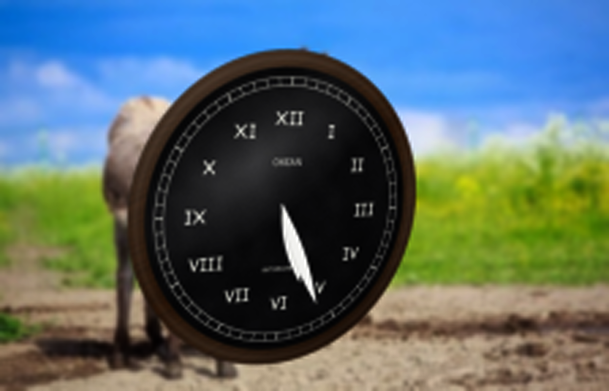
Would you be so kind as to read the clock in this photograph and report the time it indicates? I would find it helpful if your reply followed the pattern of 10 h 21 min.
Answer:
5 h 26 min
